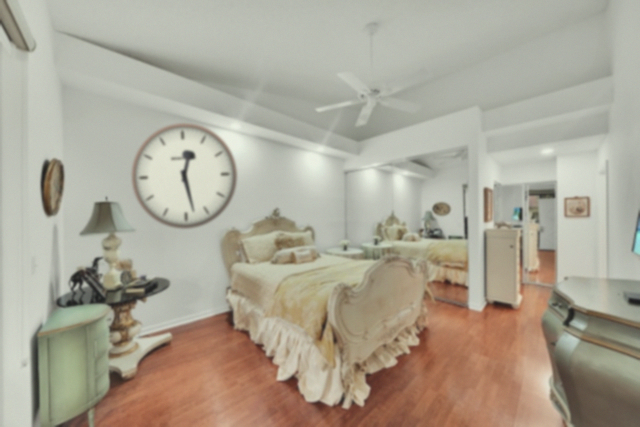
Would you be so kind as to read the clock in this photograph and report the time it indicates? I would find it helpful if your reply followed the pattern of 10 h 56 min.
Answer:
12 h 28 min
